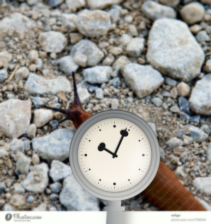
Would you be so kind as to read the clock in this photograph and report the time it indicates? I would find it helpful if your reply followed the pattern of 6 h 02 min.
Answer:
10 h 04 min
